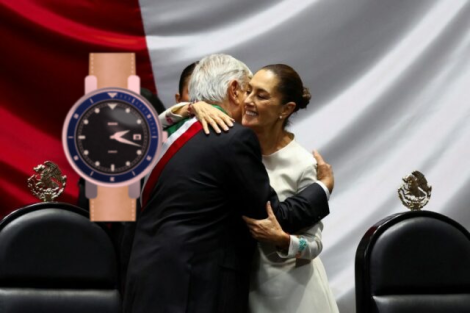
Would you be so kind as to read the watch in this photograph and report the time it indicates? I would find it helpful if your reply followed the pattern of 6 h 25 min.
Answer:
2 h 18 min
